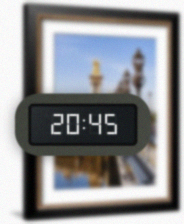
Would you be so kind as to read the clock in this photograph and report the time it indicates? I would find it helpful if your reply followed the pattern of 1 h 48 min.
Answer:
20 h 45 min
